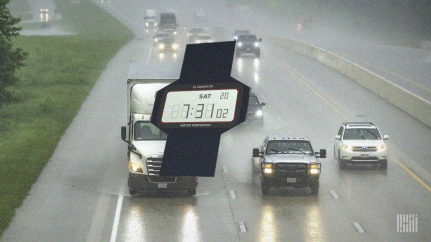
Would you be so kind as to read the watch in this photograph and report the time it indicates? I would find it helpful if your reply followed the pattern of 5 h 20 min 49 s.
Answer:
7 h 31 min 02 s
